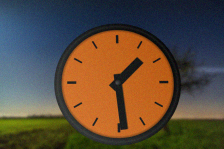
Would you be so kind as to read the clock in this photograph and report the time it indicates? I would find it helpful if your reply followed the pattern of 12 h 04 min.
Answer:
1 h 29 min
